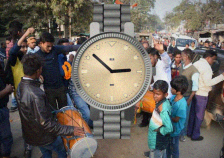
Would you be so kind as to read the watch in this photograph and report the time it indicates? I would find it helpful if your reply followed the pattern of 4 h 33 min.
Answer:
2 h 52 min
